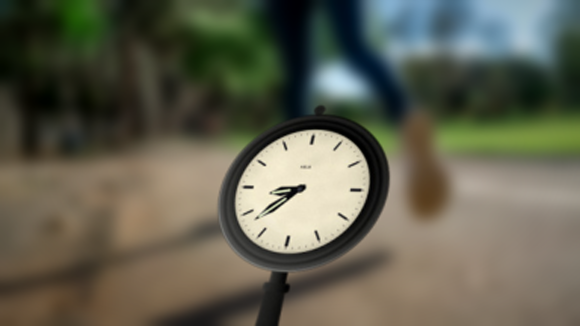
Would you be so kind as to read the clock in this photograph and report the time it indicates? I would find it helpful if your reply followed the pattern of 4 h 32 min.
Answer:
8 h 38 min
